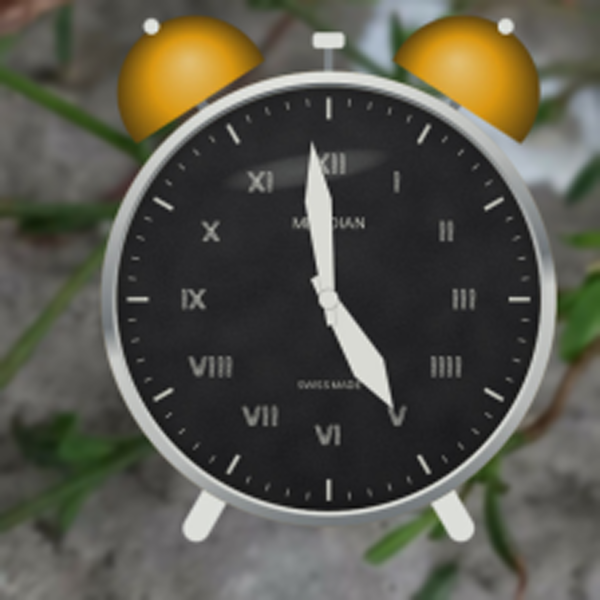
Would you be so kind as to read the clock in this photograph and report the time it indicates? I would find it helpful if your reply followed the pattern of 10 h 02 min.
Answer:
4 h 59 min
